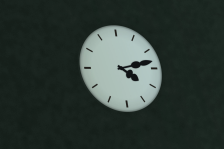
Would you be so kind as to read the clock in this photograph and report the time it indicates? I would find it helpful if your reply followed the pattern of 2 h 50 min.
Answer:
4 h 13 min
